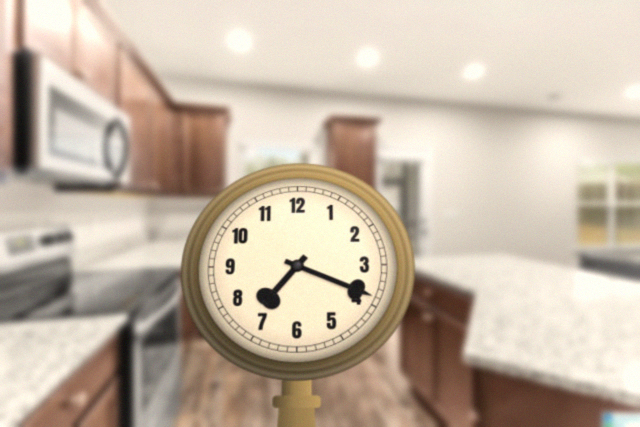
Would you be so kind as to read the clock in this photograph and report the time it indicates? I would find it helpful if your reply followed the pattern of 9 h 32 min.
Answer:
7 h 19 min
